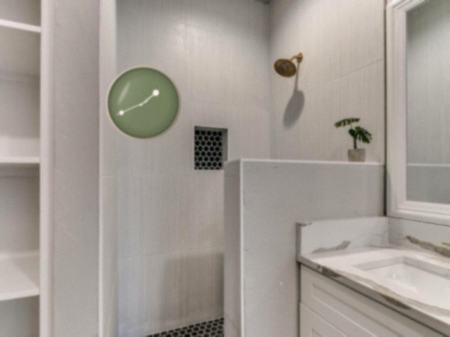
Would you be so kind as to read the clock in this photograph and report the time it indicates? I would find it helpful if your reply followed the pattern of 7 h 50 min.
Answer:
1 h 41 min
